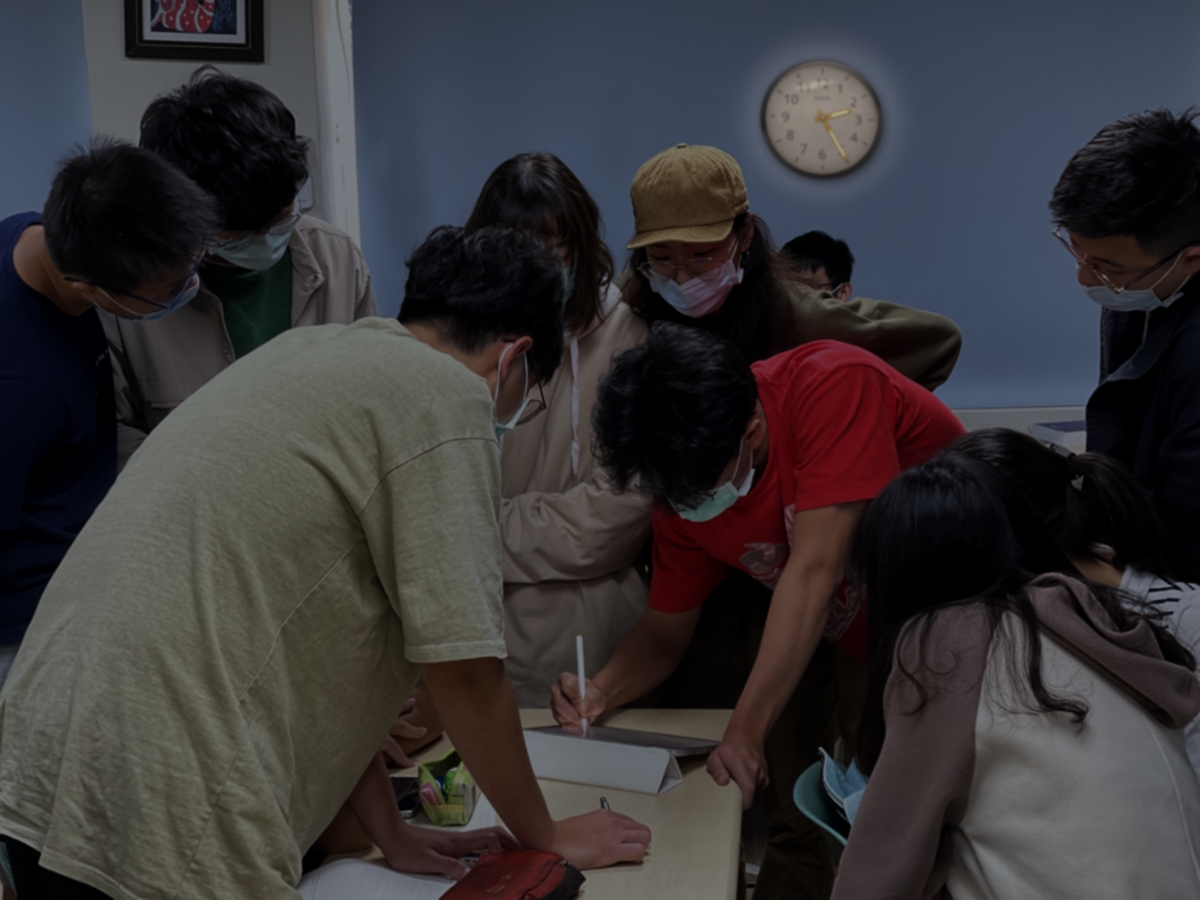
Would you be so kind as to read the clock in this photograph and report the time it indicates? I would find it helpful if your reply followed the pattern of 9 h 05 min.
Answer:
2 h 25 min
